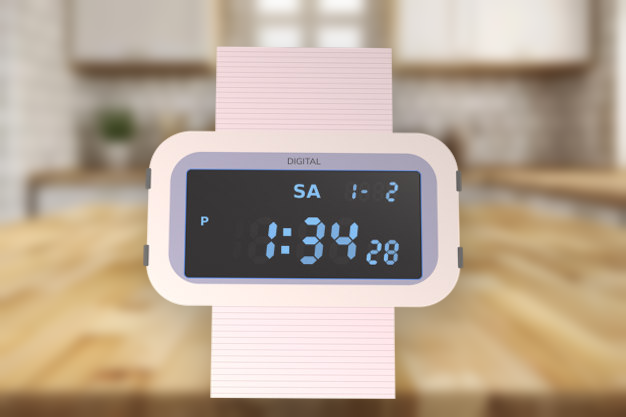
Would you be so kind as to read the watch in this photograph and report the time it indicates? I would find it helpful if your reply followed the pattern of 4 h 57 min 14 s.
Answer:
1 h 34 min 28 s
